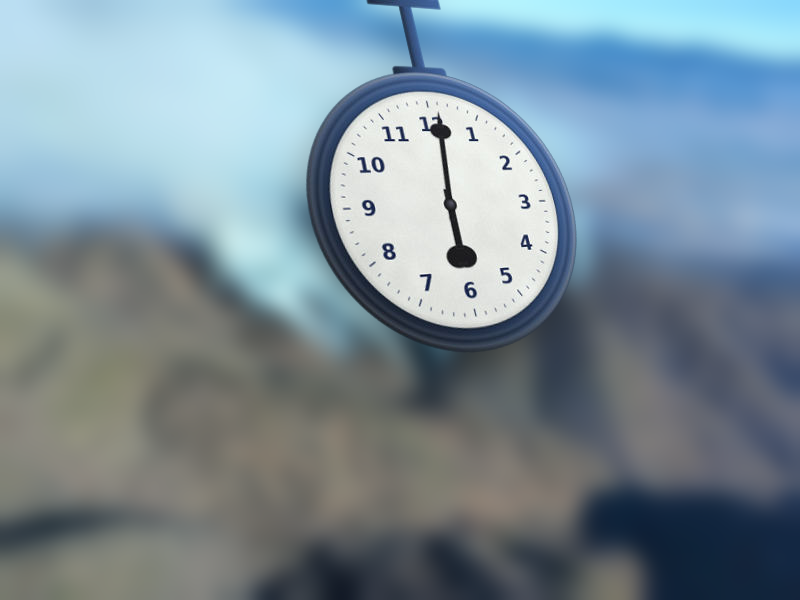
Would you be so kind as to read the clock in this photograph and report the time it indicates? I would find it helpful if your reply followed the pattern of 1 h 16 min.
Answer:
6 h 01 min
